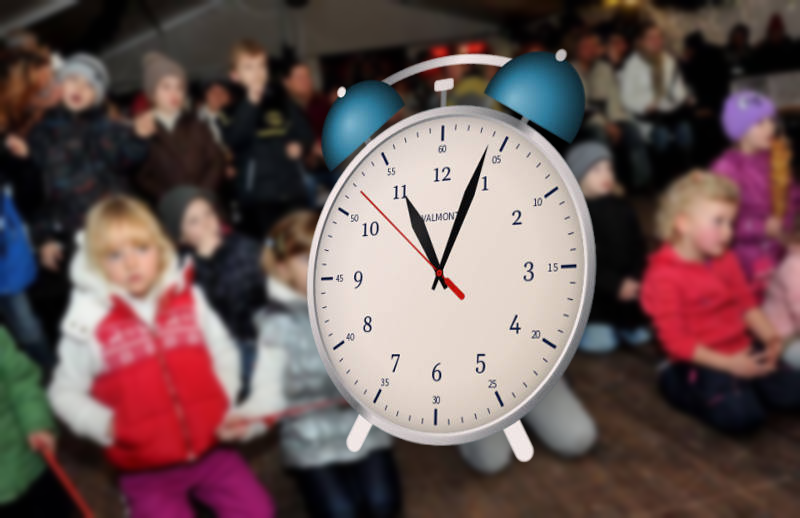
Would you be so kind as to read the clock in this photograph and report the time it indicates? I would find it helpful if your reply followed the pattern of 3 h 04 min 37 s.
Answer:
11 h 03 min 52 s
